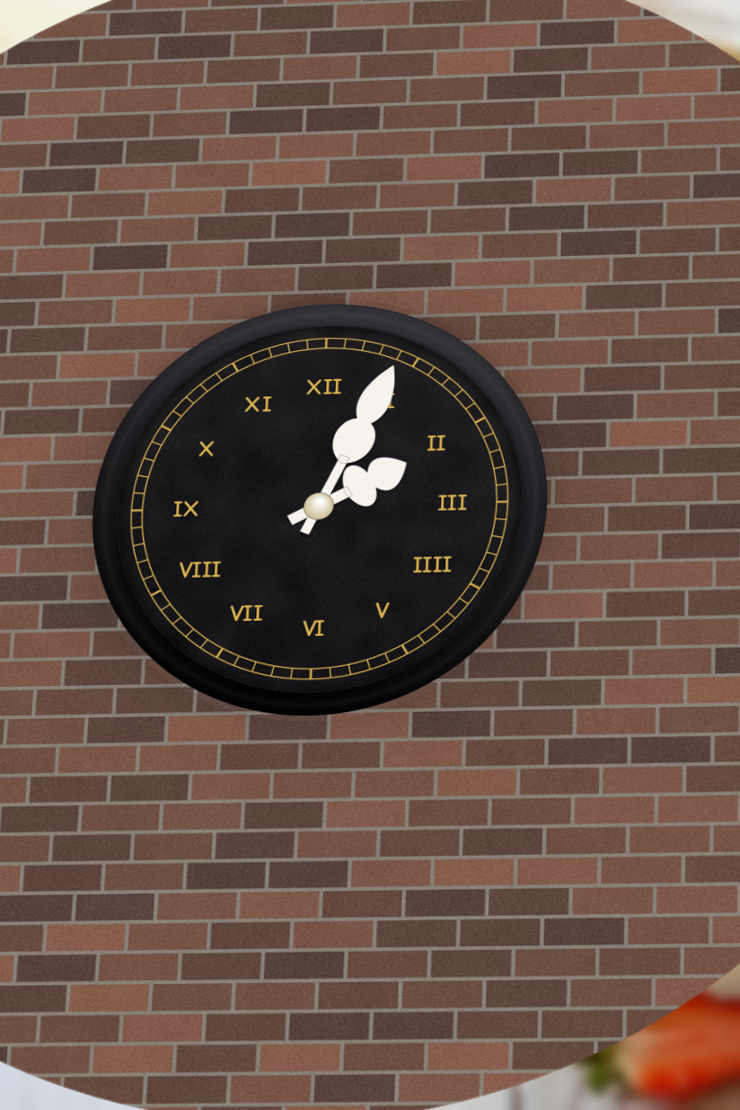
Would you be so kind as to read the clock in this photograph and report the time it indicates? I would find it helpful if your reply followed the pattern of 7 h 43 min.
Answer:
2 h 04 min
